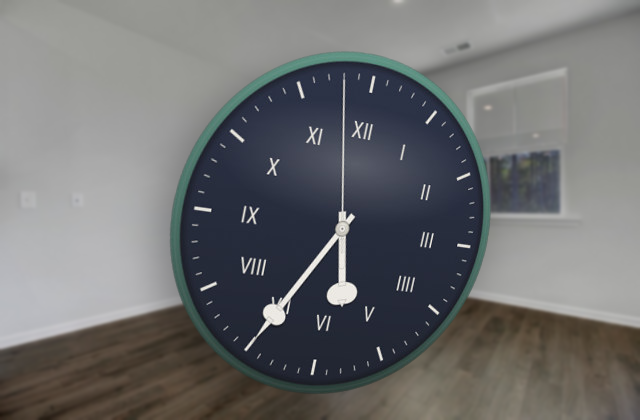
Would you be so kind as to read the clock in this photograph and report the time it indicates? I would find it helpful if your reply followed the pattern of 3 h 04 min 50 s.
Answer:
5 h 34 min 58 s
